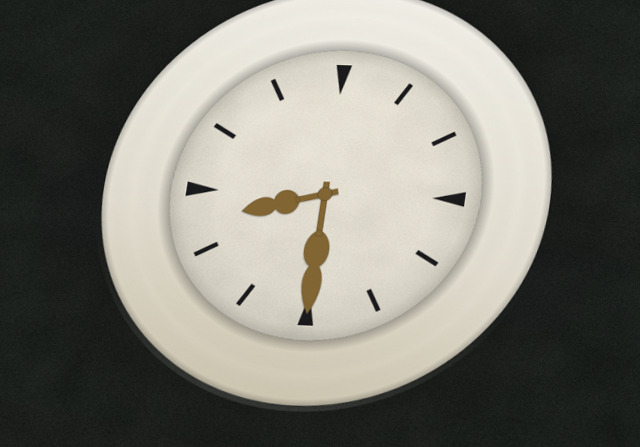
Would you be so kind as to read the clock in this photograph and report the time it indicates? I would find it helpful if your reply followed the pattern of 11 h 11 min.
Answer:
8 h 30 min
